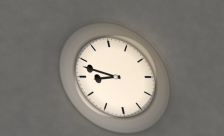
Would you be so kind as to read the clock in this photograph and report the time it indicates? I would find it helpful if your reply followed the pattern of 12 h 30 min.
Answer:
8 h 48 min
